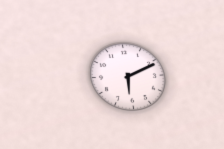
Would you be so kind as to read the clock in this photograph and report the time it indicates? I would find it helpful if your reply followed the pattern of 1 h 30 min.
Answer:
6 h 11 min
